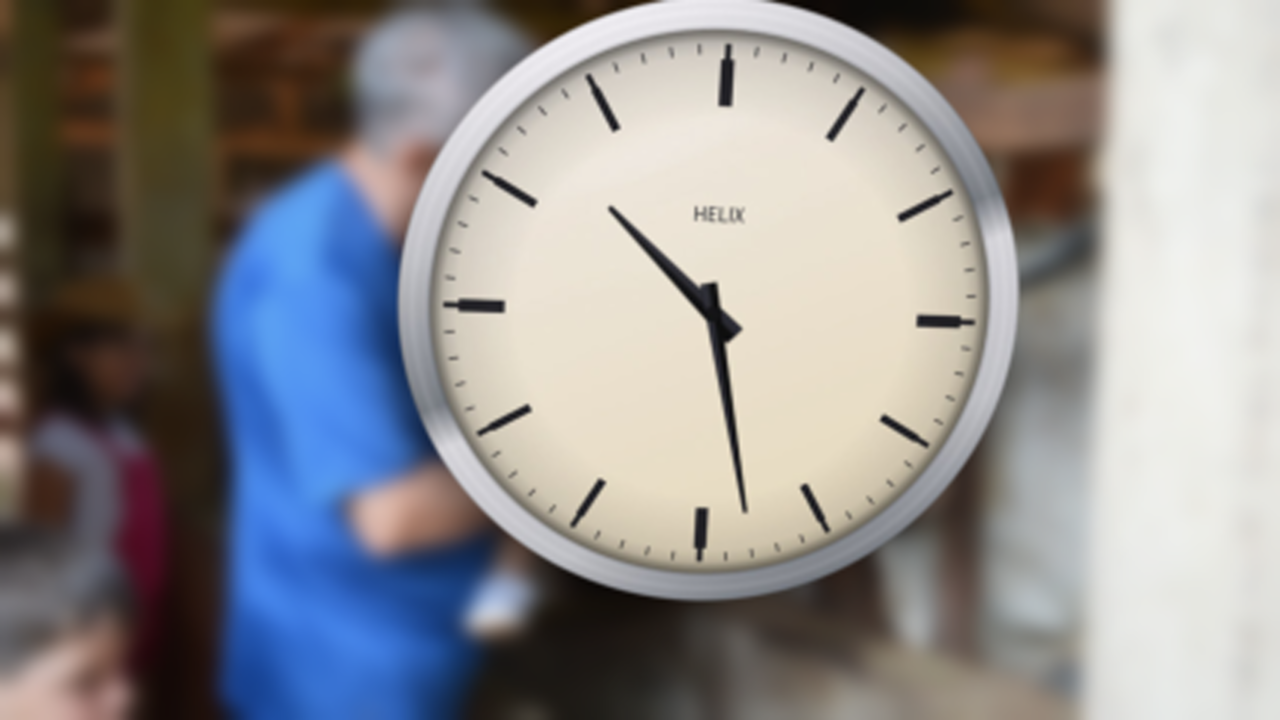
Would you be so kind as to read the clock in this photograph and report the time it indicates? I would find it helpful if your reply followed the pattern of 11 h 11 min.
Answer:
10 h 28 min
